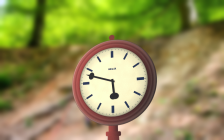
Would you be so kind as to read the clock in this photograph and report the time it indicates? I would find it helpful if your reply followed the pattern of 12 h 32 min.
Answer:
5 h 48 min
